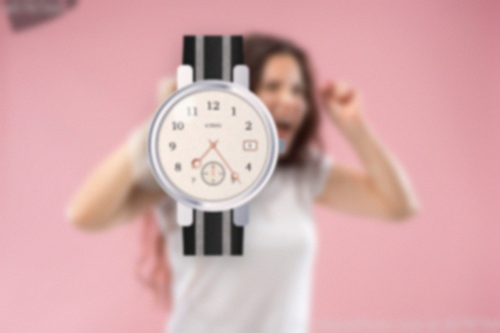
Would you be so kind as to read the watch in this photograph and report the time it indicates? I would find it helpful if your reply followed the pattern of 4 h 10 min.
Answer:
7 h 24 min
